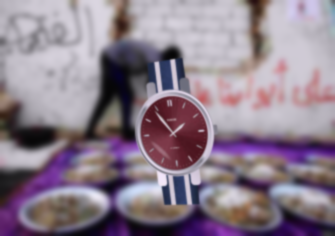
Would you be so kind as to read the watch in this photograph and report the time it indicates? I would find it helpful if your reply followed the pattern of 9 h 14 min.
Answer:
1 h 54 min
